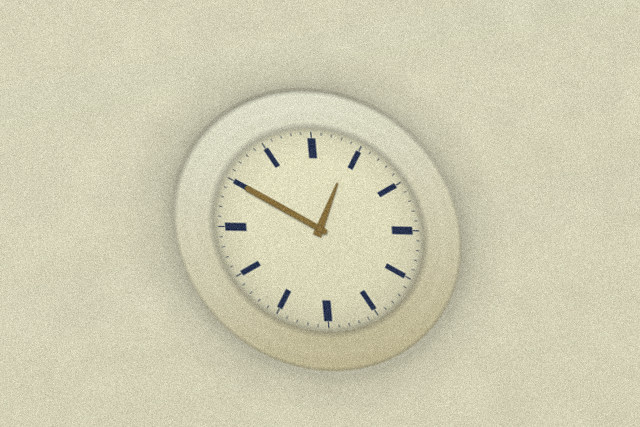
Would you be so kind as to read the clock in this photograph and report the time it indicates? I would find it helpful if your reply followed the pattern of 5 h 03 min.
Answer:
12 h 50 min
